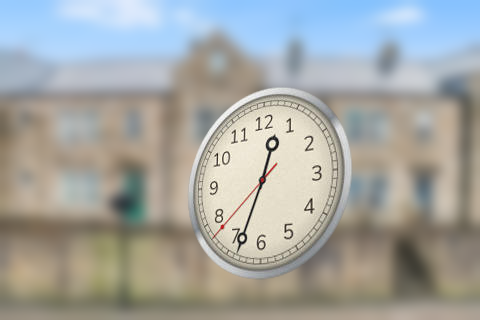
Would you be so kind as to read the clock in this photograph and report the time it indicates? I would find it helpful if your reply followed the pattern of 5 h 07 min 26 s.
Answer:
12 h 33 min 38 s
